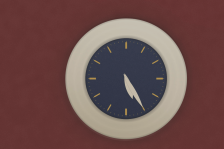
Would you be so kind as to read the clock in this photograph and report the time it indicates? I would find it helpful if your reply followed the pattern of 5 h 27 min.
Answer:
5 h 25 min
